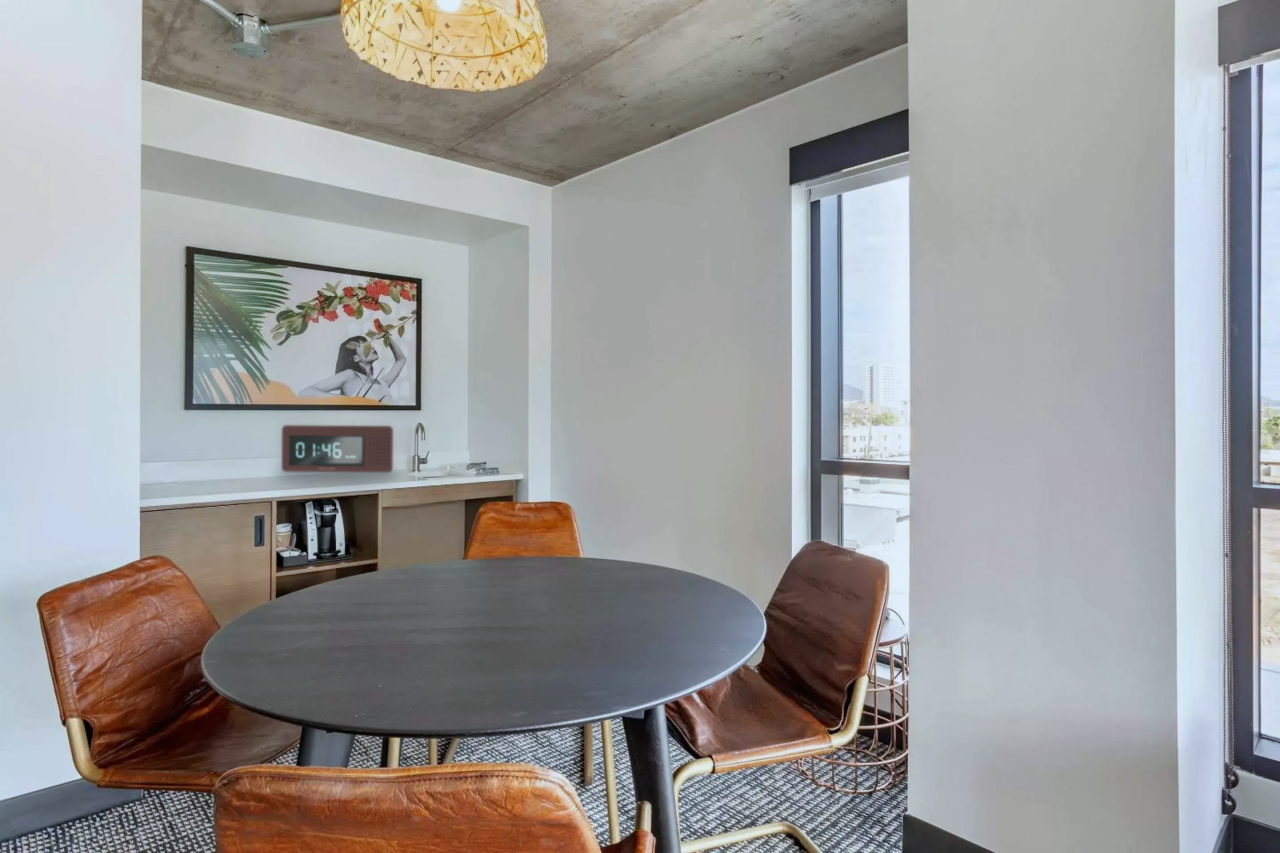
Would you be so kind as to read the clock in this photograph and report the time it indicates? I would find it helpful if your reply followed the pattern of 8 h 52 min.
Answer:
1 h 46 min
